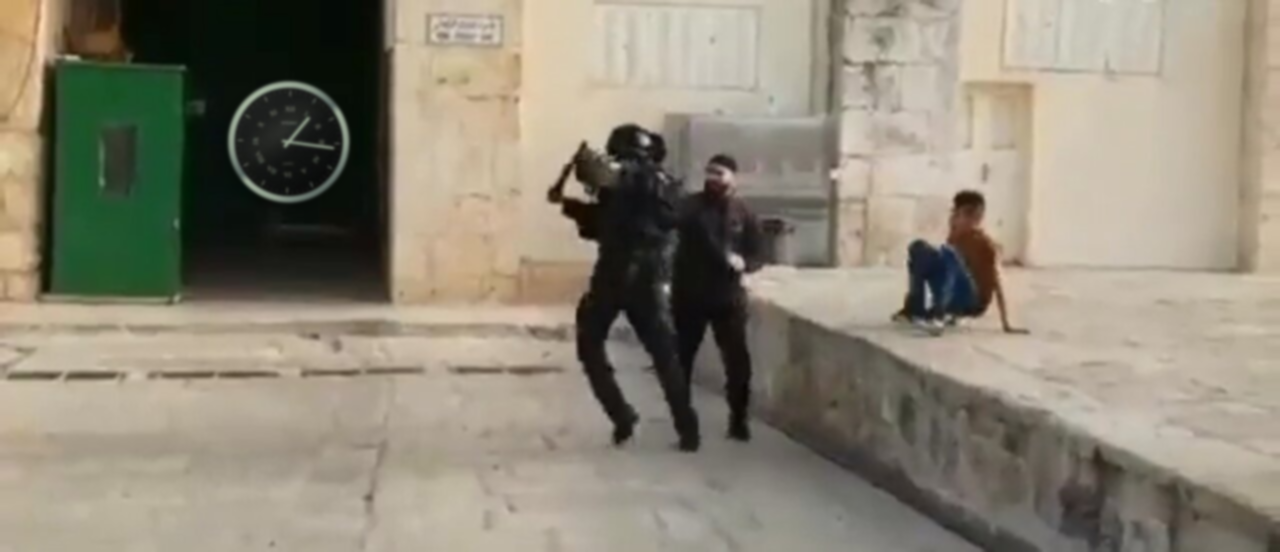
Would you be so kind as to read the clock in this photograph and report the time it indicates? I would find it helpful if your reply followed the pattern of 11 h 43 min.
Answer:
1 h 16 min
